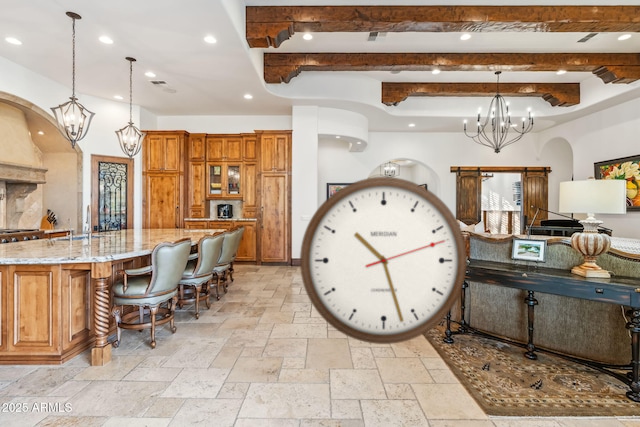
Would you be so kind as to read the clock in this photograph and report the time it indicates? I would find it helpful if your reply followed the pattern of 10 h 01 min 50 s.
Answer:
10 h 27 min 12 s
